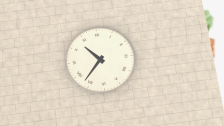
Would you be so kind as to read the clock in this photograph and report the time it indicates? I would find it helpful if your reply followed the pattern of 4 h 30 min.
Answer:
10 h 37 min
